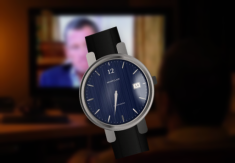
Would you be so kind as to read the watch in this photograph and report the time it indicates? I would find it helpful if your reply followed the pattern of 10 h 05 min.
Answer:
6 h 33 min
